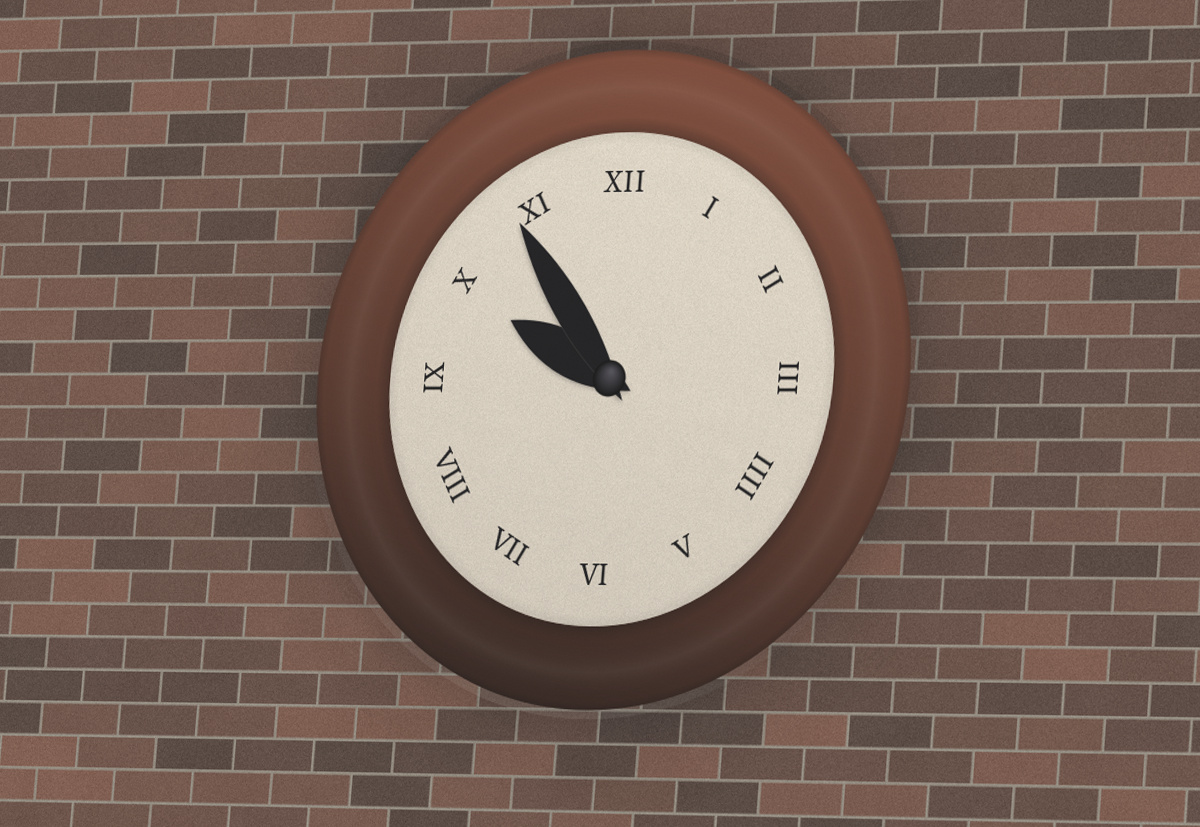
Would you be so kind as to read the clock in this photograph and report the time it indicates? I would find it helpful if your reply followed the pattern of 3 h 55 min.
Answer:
9 h 54 min
